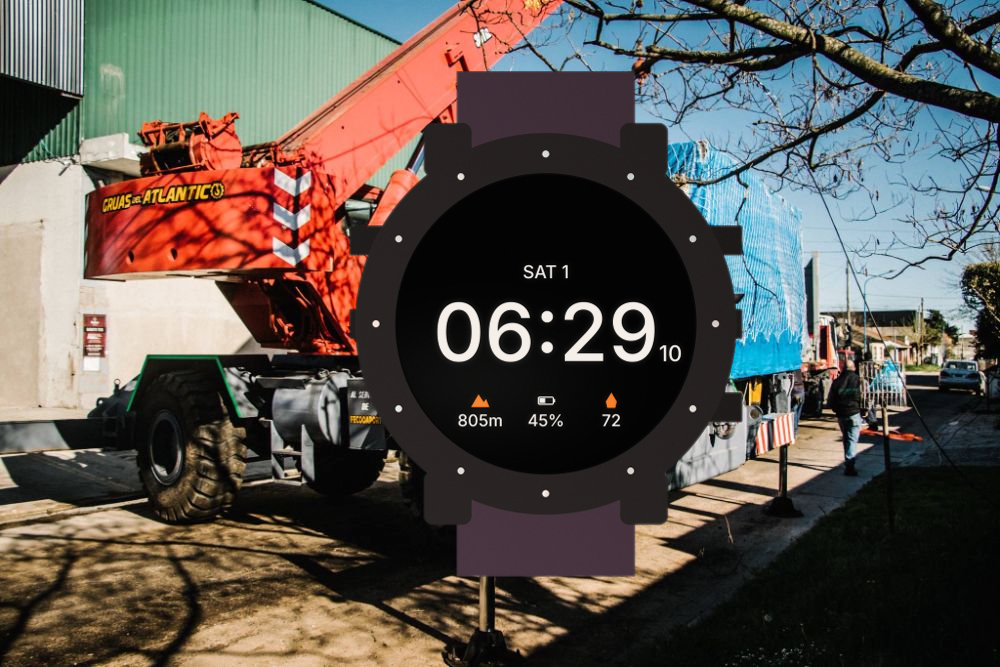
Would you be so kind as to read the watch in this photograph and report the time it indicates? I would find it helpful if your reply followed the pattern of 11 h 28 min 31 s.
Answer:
6 h 29 min 10 s
